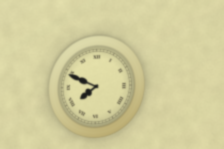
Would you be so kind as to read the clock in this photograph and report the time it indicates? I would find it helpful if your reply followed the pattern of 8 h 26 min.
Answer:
7 h 49 min
